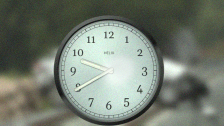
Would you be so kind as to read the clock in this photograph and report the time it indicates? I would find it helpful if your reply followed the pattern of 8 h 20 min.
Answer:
9 h 40 min
